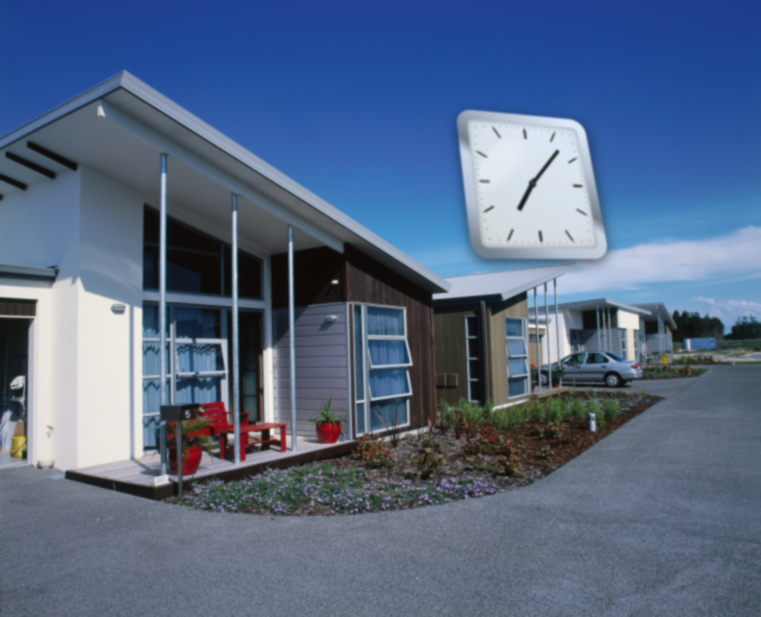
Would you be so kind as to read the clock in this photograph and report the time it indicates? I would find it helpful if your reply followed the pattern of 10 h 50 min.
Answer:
7 h 07 min
